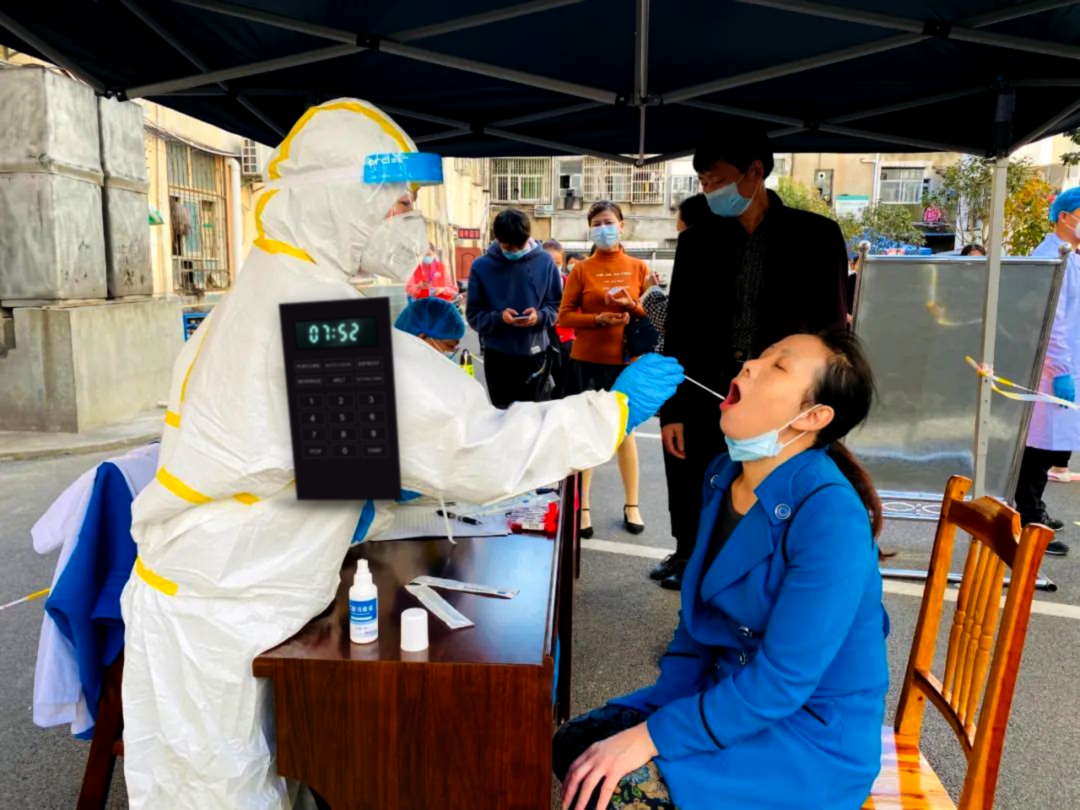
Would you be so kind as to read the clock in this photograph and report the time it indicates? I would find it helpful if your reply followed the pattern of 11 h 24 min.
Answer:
7 h 52 min
